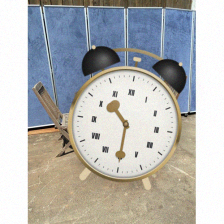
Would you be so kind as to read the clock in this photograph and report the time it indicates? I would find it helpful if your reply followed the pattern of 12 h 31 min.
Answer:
10 h 30 min
